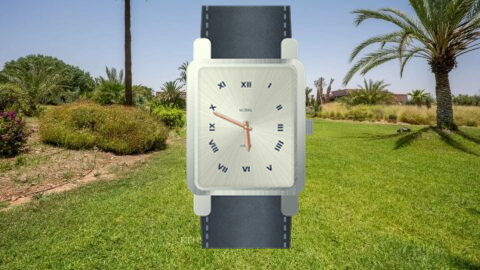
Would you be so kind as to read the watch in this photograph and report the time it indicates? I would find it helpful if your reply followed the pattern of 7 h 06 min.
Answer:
5 h 49 min
